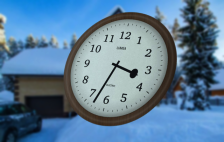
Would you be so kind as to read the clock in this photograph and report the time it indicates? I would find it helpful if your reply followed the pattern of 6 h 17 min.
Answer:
3 h 33 min
